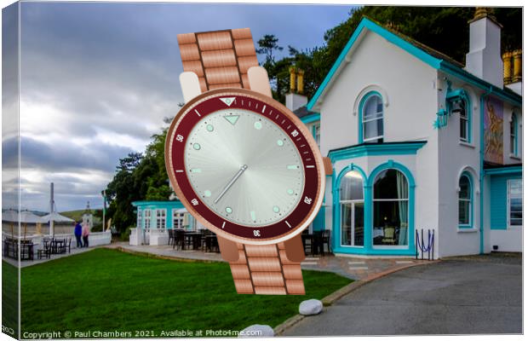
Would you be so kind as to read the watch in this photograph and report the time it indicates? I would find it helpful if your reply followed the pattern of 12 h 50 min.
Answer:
7 h 38 min
